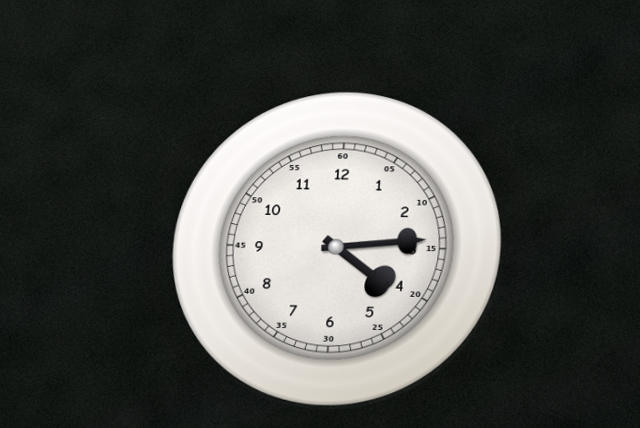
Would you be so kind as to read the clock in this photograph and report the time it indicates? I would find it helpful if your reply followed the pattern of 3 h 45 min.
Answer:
4 h 14 min
